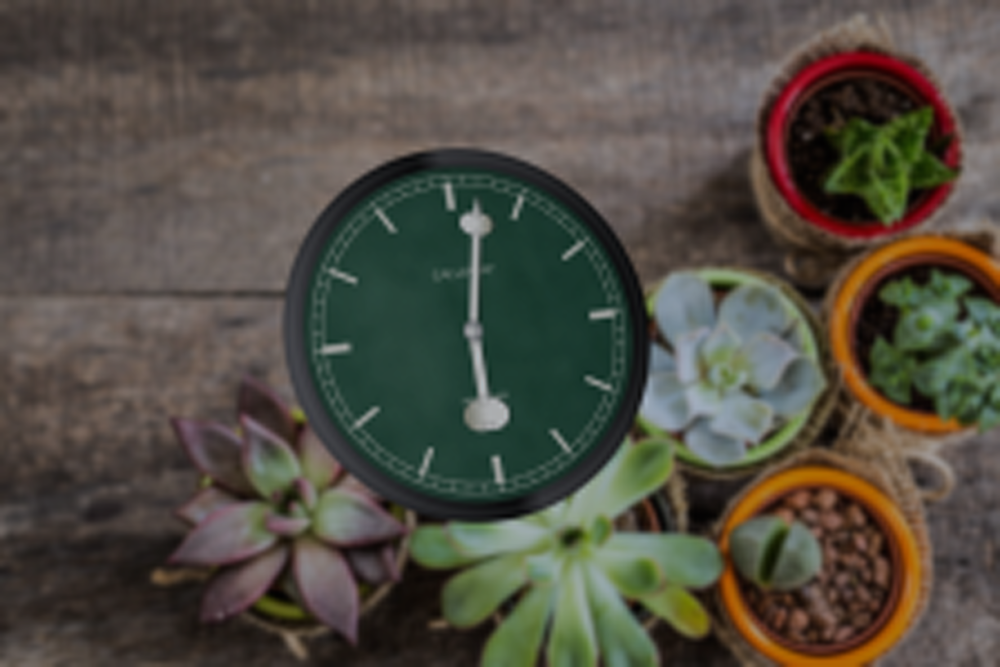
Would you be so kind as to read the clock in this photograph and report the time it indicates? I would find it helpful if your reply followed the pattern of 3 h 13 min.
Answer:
6 h 02 min
